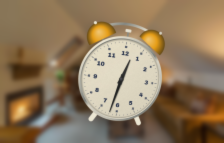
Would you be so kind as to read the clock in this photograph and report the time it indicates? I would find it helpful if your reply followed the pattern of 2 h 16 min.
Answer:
12 h 32 min
